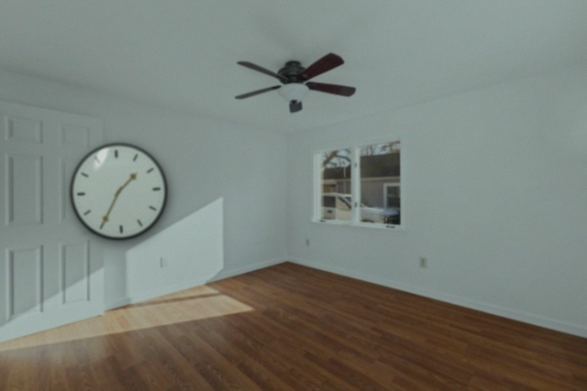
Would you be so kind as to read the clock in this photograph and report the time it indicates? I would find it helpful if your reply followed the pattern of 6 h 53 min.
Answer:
1 h 35 min
